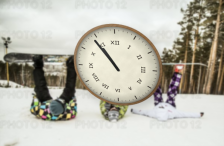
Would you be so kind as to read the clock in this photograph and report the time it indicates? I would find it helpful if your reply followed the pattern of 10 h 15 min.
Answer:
10 h 54 min
